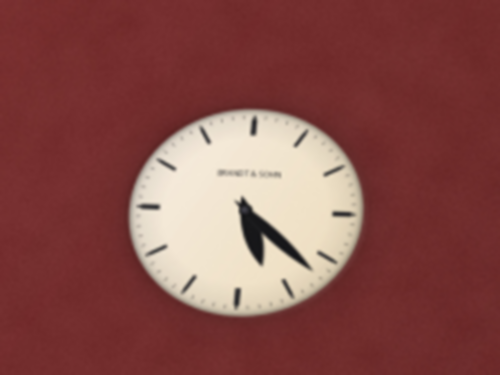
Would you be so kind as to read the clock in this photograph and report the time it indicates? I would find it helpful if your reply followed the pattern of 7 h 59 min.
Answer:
5 h 22 min
